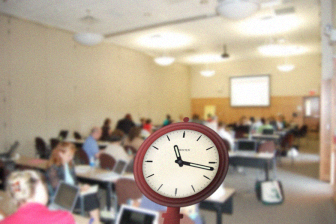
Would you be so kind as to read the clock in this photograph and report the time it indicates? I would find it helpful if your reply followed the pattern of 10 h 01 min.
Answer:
11 h 17 min
